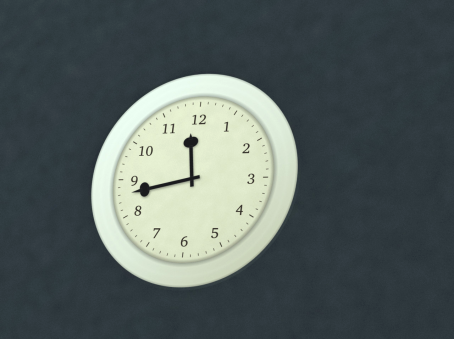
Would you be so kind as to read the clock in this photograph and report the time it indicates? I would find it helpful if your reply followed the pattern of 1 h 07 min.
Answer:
11 h 43 min
